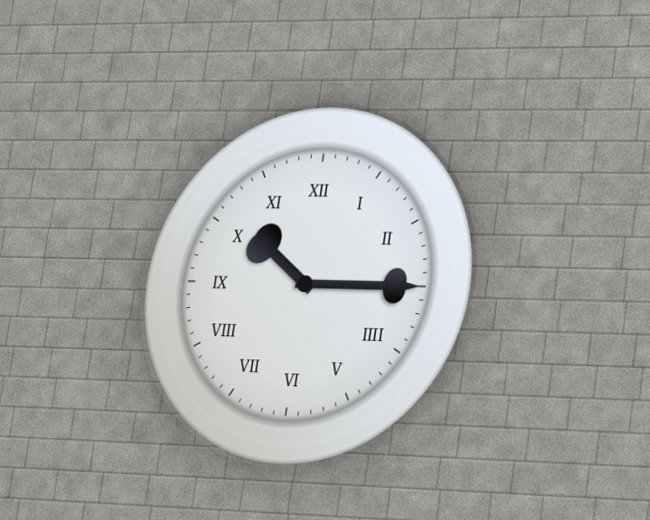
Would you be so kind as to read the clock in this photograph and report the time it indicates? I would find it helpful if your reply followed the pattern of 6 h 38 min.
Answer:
10 h 15 min
